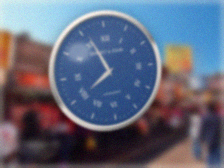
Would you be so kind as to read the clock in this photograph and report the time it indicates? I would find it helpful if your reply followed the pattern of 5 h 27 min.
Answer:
7 h 56 min
